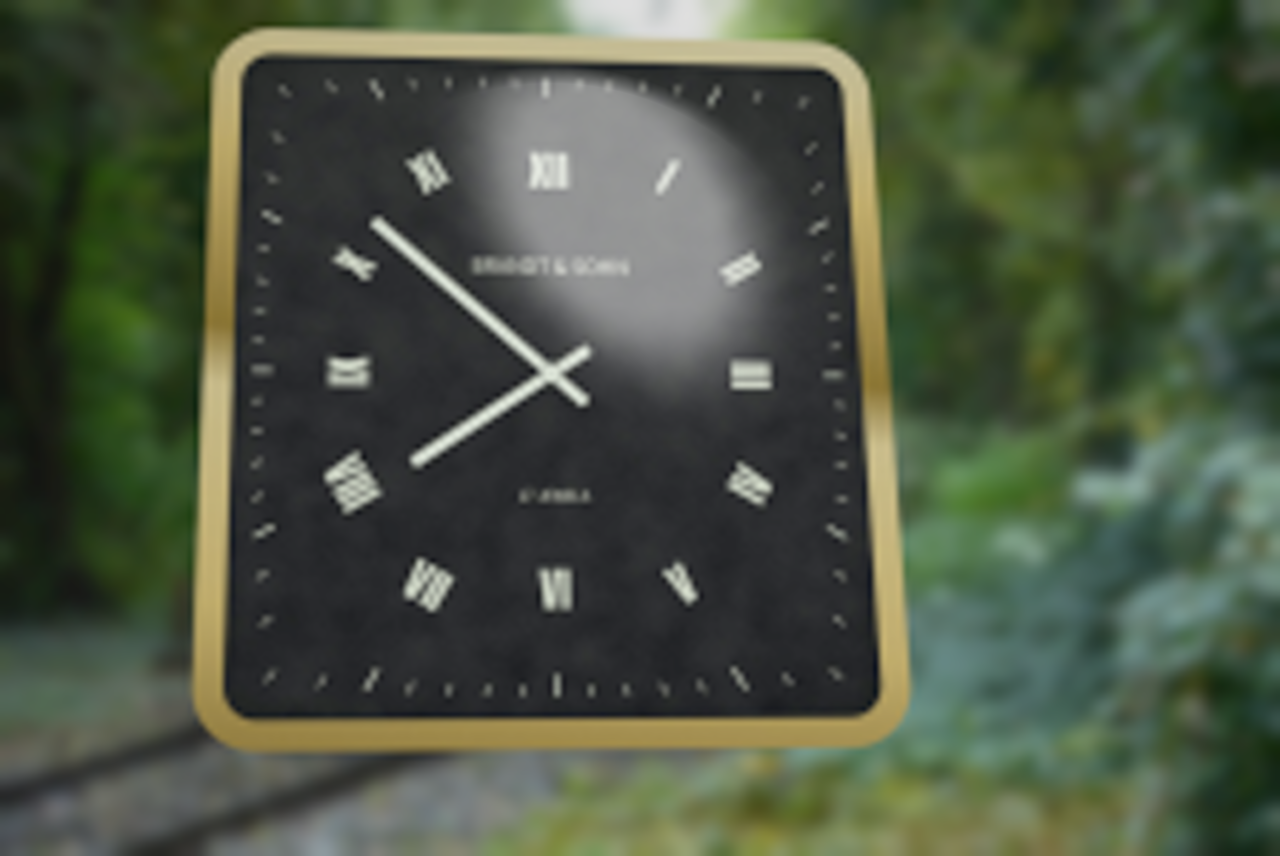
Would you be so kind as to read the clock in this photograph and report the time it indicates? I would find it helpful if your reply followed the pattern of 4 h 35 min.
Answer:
7 h 52 min
